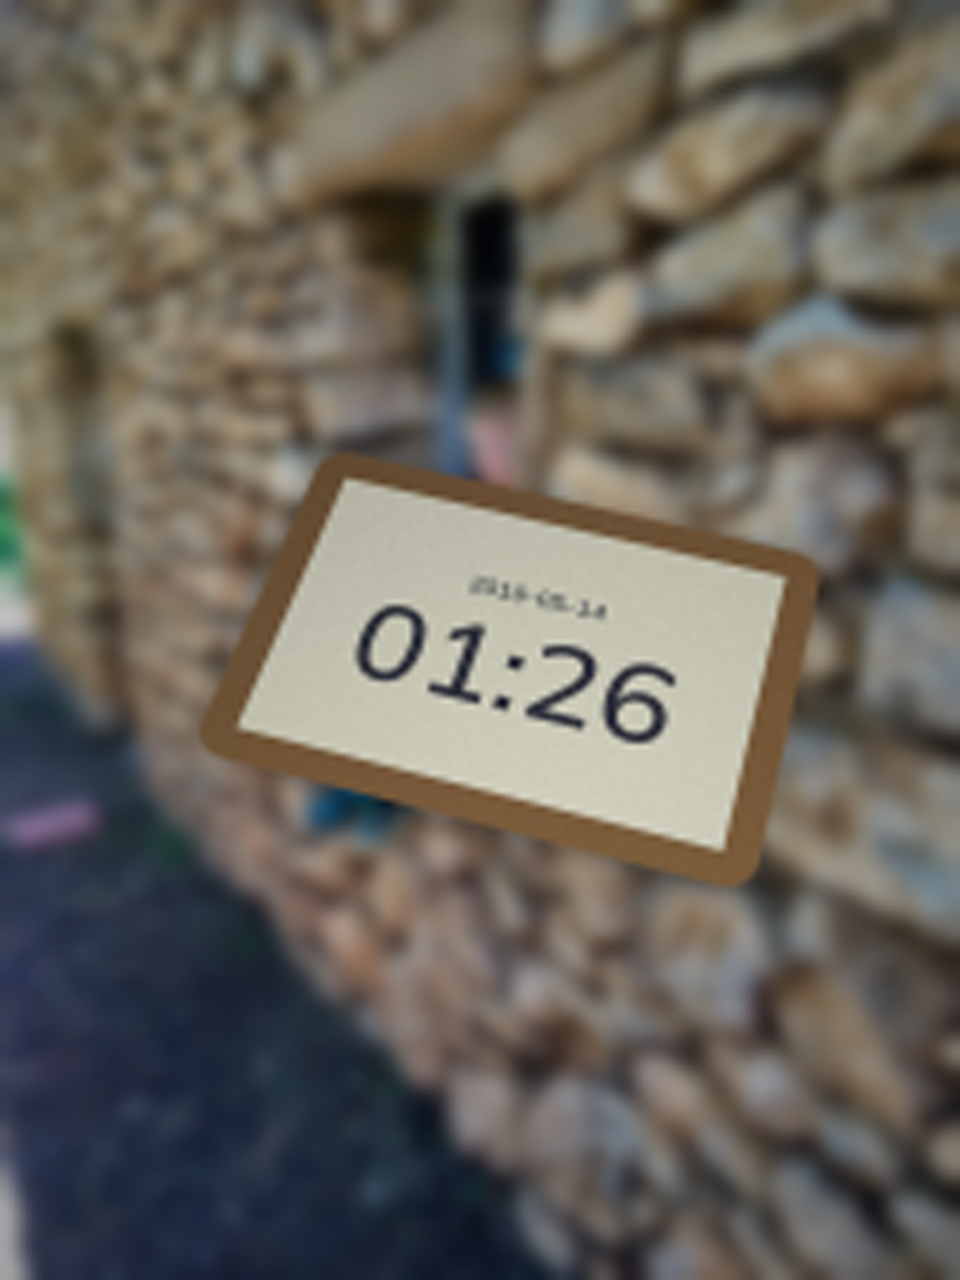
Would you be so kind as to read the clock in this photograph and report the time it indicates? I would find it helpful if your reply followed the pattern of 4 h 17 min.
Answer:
1 h 26 min
